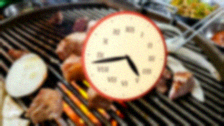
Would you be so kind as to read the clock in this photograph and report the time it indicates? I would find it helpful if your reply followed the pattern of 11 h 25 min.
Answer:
4 h 43 min
